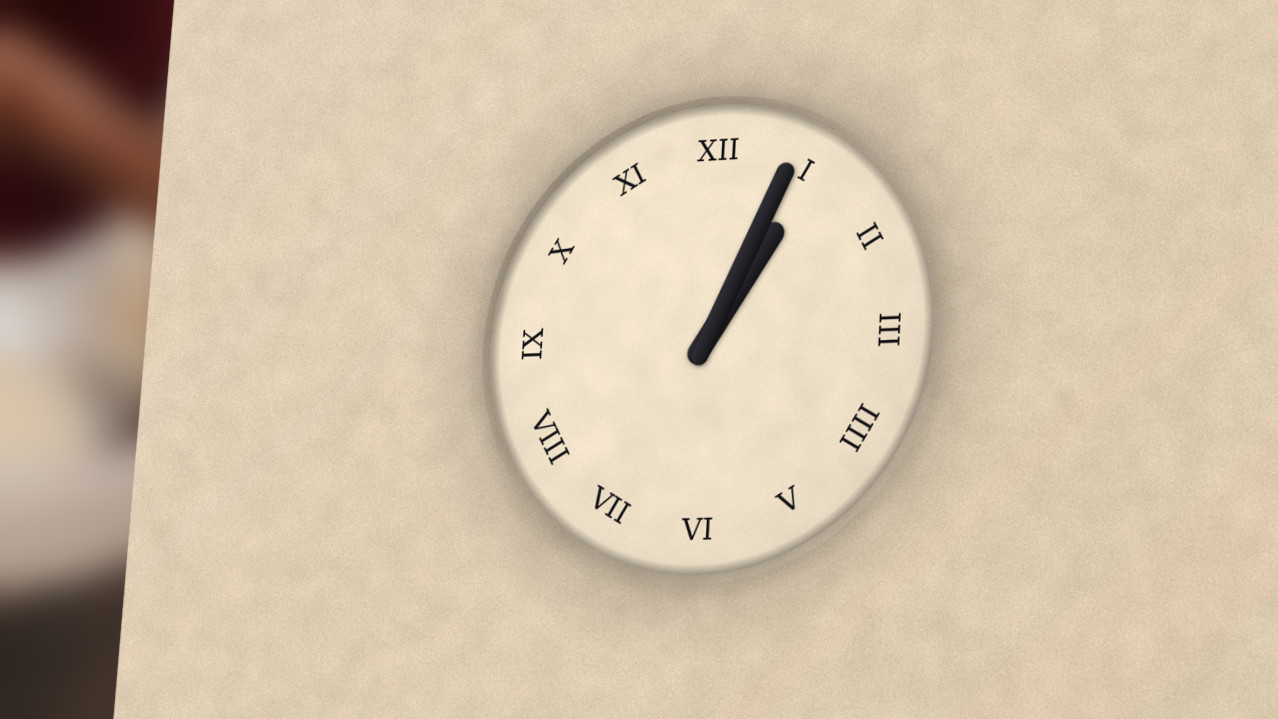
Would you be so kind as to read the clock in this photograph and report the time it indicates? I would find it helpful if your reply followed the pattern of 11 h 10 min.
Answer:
1 h 04 min
